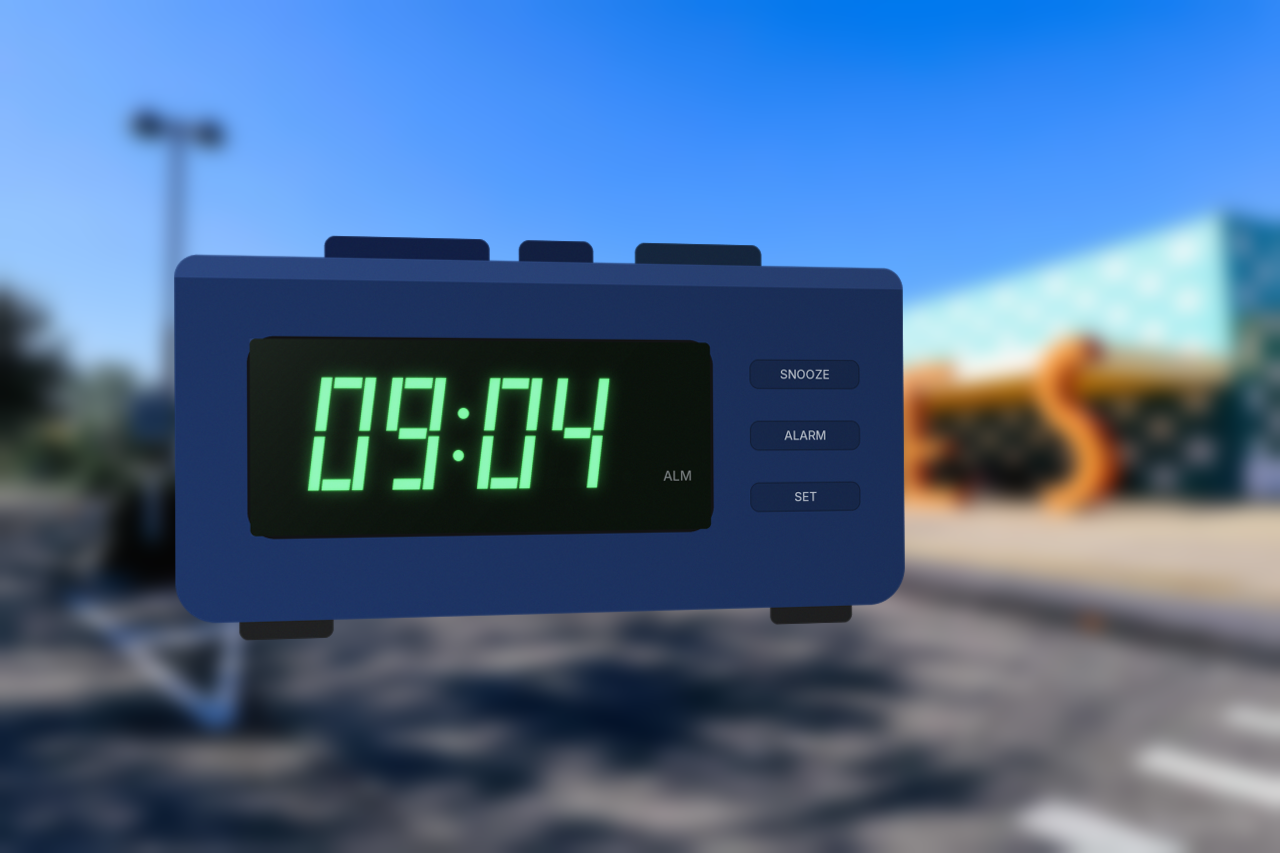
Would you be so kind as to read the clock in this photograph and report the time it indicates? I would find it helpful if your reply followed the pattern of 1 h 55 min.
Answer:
9 h 04 min
